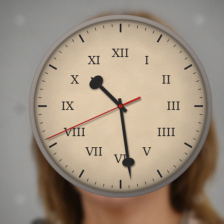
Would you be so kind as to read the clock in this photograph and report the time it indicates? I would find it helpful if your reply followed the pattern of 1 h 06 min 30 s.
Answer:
10 h 28 min 41 s
